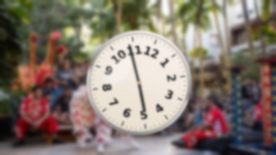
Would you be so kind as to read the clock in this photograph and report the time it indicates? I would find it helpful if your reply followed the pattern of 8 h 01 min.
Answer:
4 h 54 min
